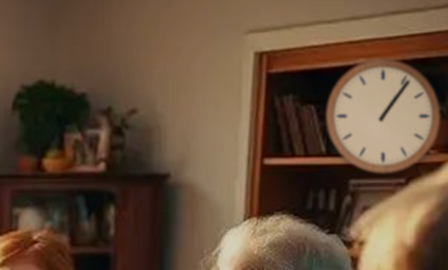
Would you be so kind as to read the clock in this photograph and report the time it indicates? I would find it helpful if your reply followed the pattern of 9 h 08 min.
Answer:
1 h 06 min
